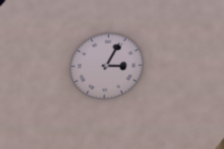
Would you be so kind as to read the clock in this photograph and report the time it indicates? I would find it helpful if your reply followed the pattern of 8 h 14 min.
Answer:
3 h 04 min
